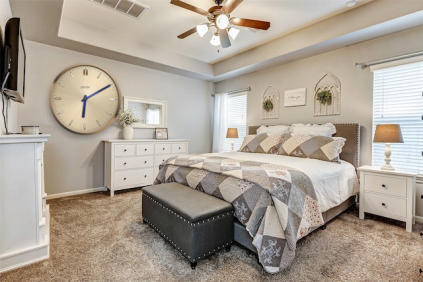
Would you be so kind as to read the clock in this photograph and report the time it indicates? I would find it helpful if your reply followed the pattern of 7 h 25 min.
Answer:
6 h 10 min
